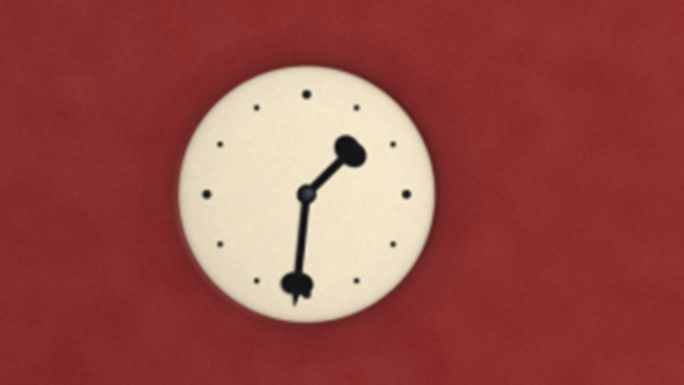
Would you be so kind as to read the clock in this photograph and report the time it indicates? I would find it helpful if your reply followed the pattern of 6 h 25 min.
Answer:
1 h 31 min
